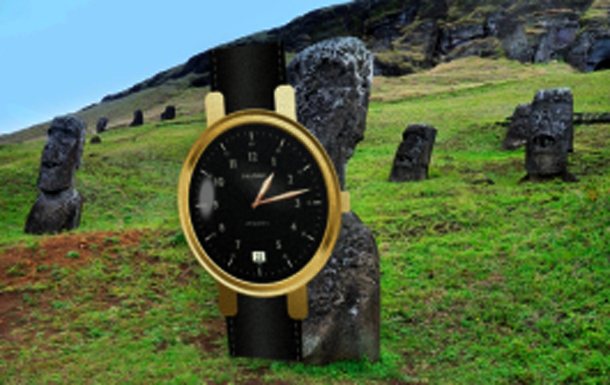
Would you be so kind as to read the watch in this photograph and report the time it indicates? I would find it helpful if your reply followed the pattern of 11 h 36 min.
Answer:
1 h 13 min
